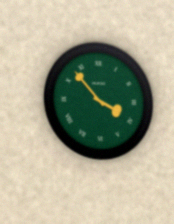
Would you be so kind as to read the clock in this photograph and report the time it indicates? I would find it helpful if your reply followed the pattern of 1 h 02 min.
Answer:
3 h 53 min
